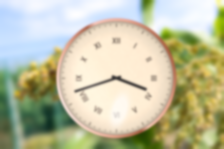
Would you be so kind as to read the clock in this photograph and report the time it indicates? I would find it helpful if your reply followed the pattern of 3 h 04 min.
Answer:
3 h 42 min
